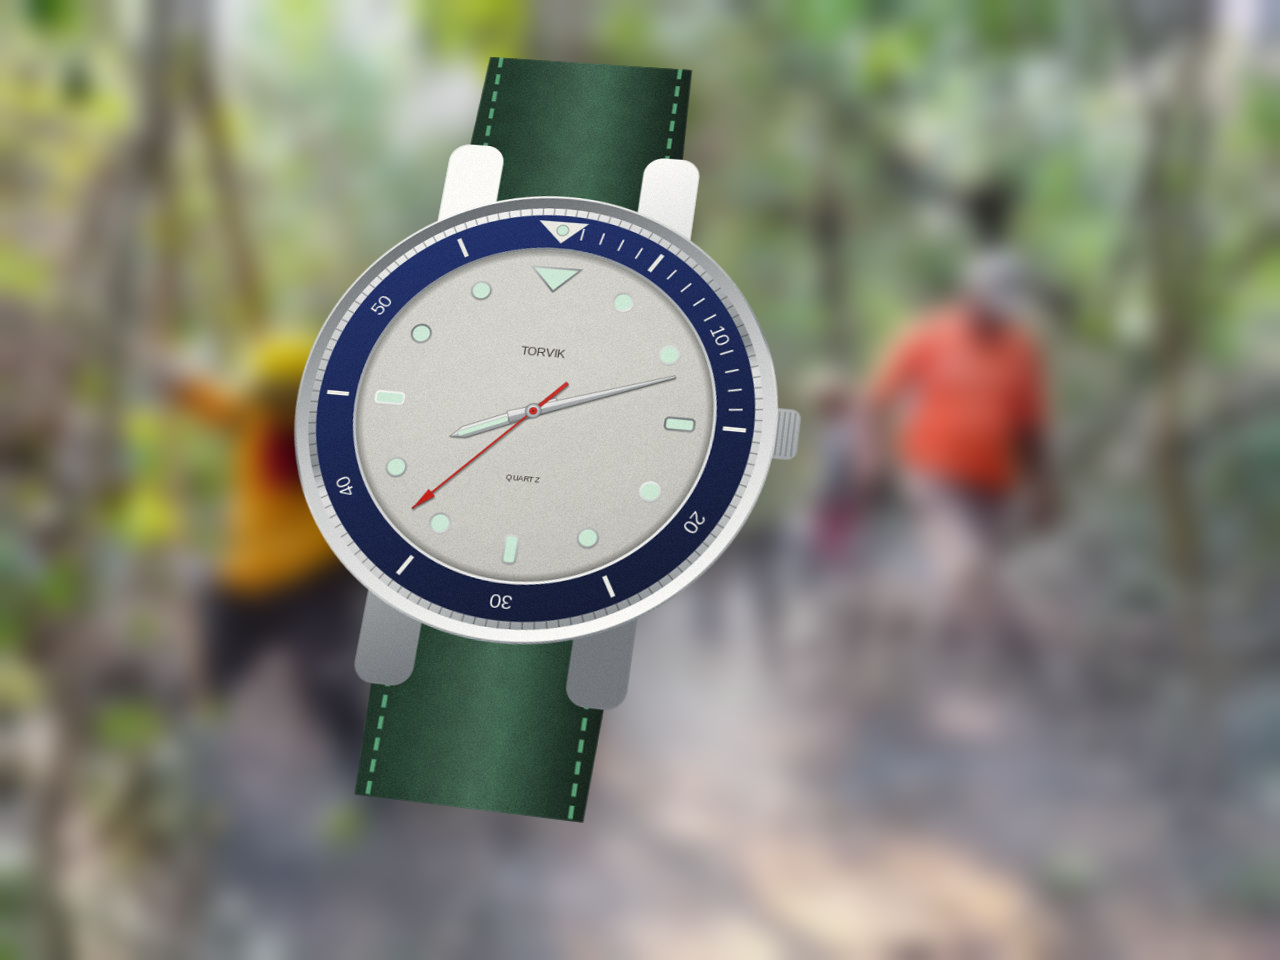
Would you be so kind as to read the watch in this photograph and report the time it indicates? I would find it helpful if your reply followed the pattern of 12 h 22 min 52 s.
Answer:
8 h 11 min 37 s
